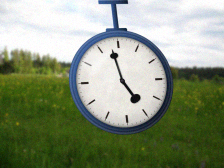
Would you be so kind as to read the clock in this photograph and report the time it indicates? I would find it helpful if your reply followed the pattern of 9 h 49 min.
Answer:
4 h 58 min
